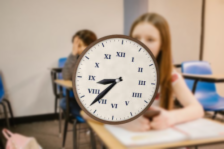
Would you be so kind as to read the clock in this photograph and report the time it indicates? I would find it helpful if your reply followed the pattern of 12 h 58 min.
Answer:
8 h 37 min
